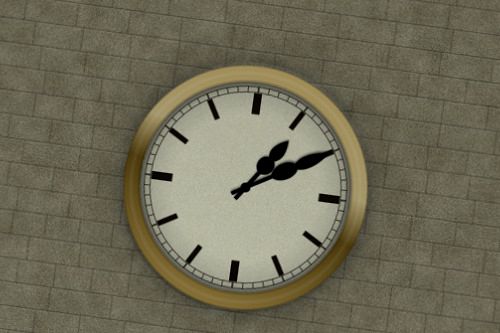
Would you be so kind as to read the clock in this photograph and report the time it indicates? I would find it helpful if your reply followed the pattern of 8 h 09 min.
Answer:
1 h 10 min
